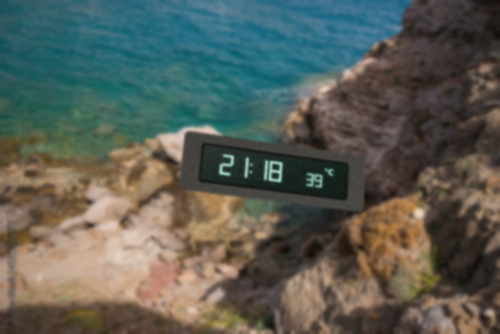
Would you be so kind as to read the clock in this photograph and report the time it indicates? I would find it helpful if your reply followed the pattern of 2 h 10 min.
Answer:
21 h 18 min
